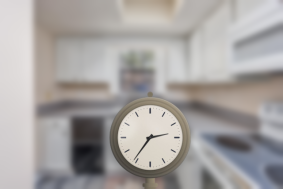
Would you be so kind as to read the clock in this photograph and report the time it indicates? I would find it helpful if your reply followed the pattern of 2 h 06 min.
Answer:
2 h 36 min
